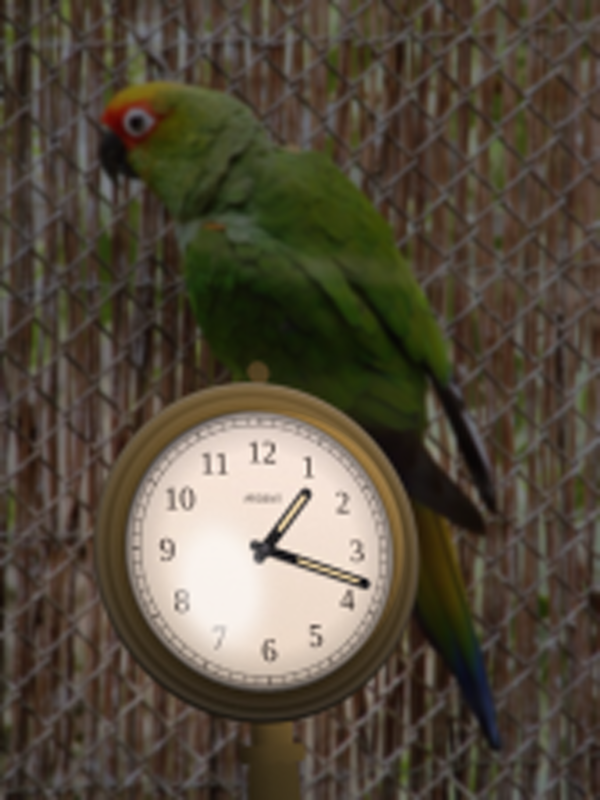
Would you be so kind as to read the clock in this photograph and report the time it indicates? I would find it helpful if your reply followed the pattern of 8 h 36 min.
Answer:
1 h 18 min
